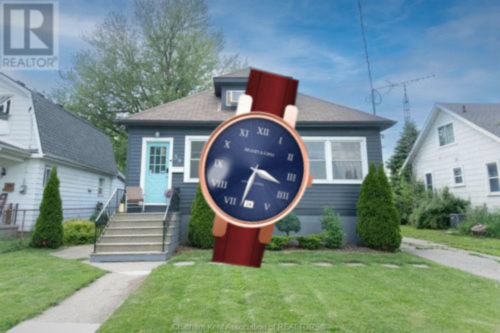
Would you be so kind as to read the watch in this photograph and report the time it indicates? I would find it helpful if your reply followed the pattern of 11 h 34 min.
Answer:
3 h 32 min
